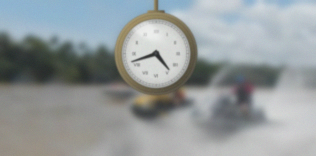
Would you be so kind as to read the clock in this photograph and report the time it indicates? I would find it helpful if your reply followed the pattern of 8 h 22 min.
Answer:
4 h 42 min
